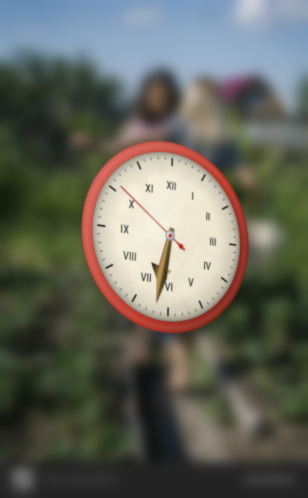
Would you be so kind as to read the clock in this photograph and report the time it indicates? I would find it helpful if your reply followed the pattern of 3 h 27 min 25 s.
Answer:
6 h 31 min 51 s
